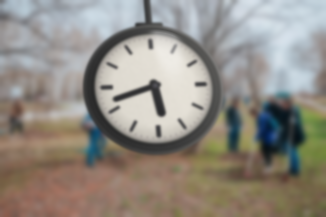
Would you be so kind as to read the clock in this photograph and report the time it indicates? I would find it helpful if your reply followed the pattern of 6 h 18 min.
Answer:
5 h 42 min
